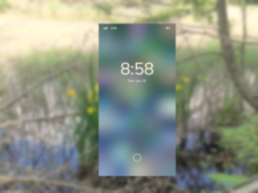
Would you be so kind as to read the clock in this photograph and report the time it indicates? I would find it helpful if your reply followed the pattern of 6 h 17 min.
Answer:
8 h 58 min
